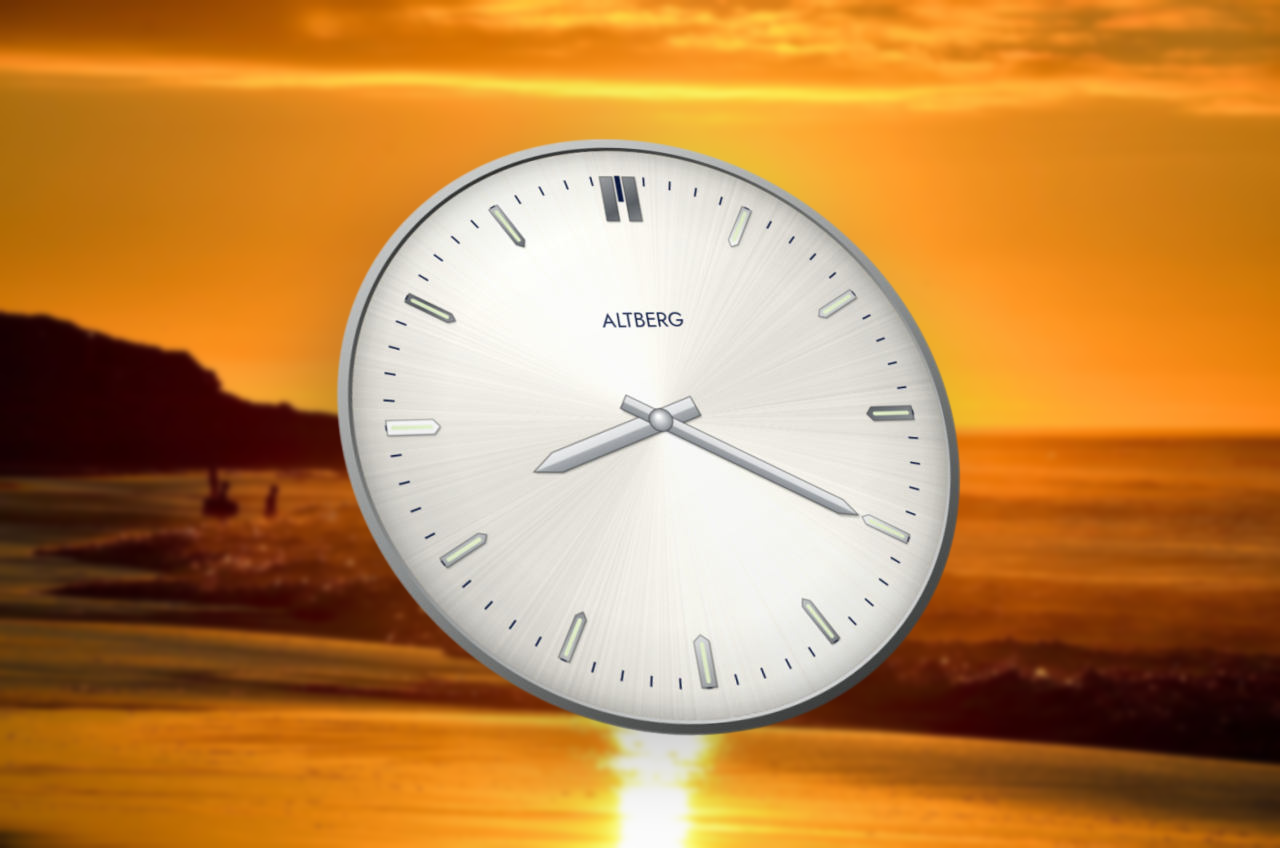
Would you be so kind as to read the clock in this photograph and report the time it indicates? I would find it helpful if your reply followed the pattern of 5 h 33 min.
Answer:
8 h 20 min
